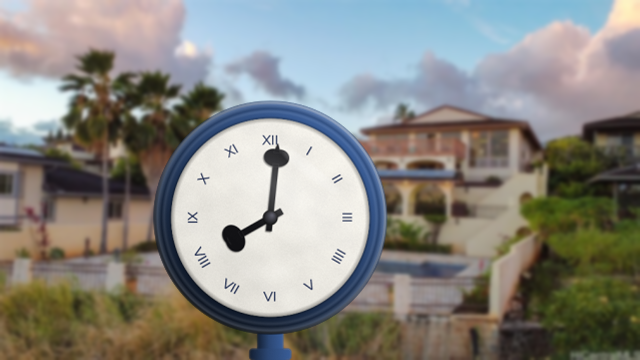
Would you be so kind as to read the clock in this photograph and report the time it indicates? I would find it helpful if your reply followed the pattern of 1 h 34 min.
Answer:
8 h 01 min
